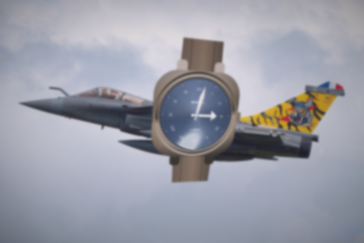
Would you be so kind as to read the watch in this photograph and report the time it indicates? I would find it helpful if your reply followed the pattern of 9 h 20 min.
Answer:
3 h 02 min
